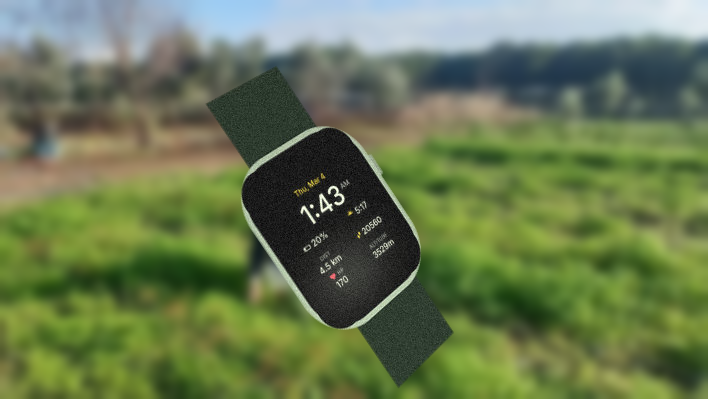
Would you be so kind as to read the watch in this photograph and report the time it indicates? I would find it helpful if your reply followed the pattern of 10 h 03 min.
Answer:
1 h 43 min
